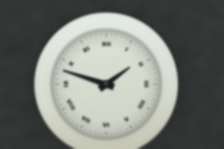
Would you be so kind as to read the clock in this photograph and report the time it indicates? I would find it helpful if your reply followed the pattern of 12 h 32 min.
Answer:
1 h 48 min
